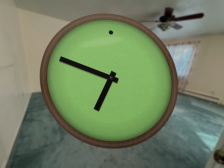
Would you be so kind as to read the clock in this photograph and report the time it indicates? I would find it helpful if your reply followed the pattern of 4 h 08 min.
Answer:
6 h 48 min
